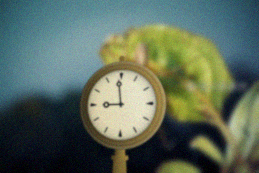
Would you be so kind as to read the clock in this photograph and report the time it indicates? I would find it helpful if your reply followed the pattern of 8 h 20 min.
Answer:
8 h 59 min
